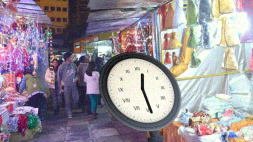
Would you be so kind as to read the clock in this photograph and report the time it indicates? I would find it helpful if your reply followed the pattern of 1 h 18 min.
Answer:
12 h 29 min
